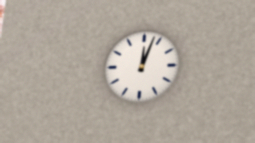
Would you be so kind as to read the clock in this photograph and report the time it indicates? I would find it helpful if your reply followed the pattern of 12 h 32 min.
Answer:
12 h 03 min
